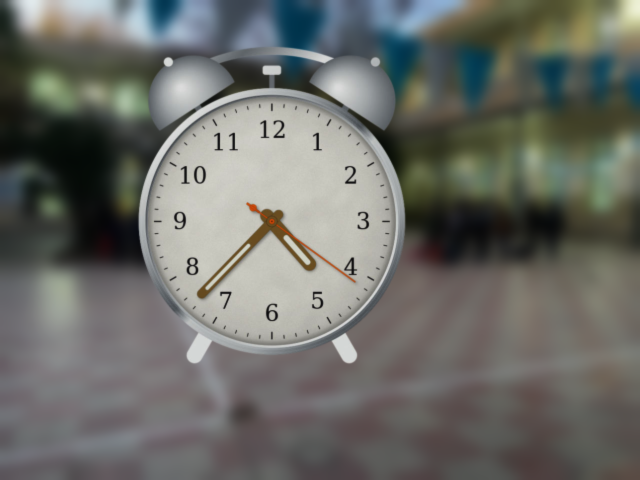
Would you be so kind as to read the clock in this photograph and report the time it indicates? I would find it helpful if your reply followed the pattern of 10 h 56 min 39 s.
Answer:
4 h 37 min 21 s
